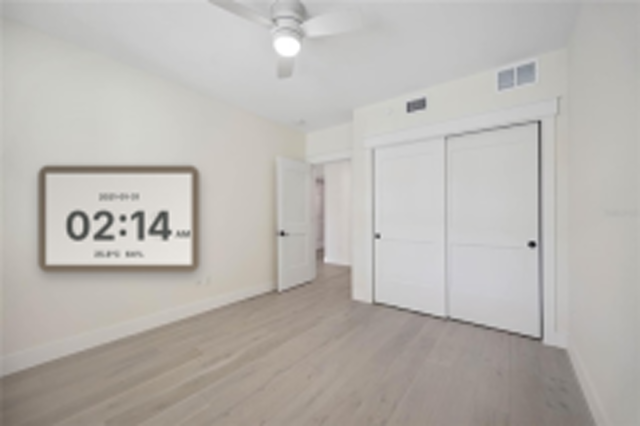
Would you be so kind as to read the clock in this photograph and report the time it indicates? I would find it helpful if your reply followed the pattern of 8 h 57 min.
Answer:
2 h 14 min
